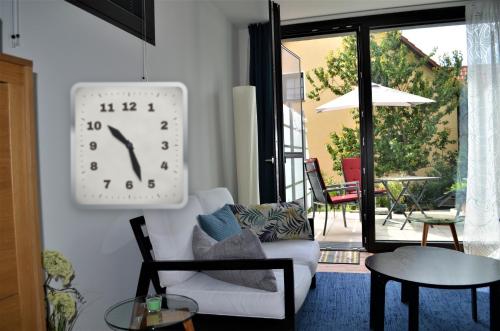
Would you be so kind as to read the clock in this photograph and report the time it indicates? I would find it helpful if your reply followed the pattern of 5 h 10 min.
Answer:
10 h 27 min
